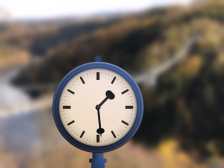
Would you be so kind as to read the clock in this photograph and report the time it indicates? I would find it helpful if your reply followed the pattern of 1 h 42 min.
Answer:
1 h 29 min
